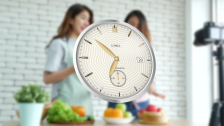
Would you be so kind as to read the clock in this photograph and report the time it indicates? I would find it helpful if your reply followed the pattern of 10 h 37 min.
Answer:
6 h 52 min
